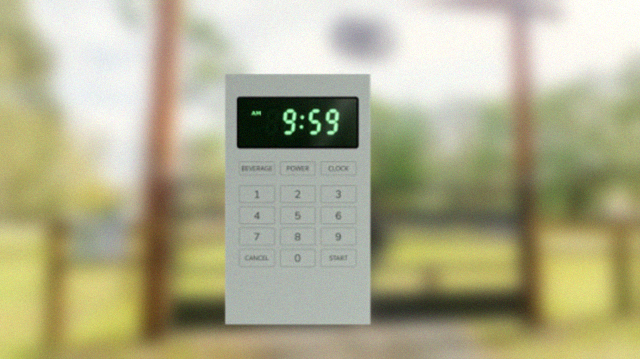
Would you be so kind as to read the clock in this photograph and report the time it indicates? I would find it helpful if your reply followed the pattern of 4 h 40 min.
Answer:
9 h 59 min
